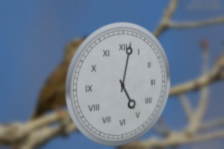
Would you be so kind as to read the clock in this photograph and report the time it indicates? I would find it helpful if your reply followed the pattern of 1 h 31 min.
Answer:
5 h 02 min
